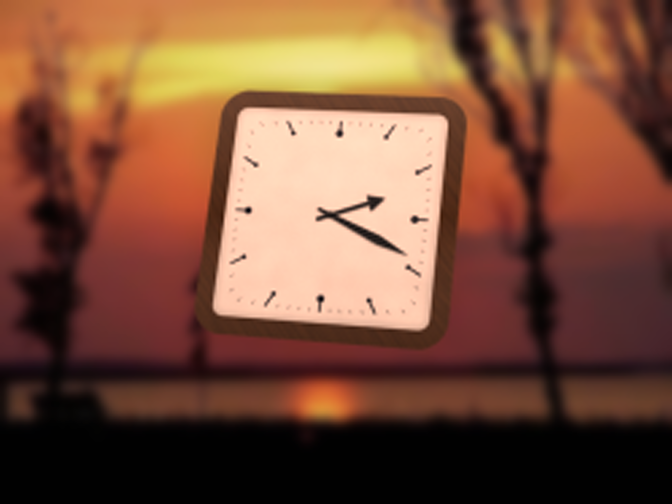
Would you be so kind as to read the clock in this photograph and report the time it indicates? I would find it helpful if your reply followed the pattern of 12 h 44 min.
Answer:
2 h 19 min
